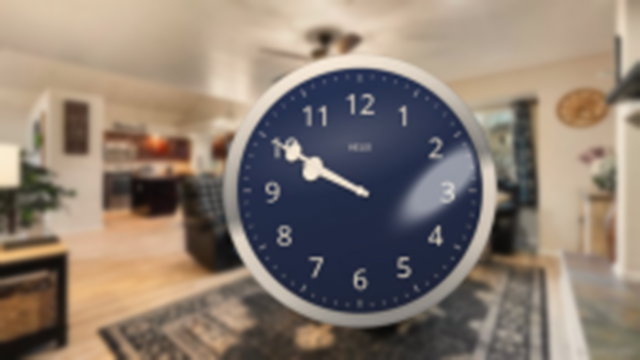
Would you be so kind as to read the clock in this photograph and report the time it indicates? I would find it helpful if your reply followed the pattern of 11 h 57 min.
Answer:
9 h 50 min
